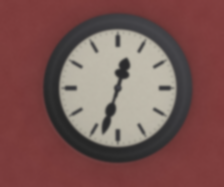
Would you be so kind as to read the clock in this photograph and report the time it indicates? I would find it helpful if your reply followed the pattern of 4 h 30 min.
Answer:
12 h 33 min
